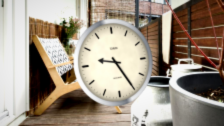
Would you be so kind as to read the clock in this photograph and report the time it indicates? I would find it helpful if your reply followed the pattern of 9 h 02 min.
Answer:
9 h 25 min
